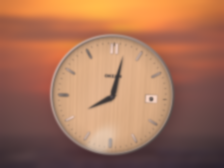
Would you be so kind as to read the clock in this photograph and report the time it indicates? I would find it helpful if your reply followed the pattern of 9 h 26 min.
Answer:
8 h 02 min
